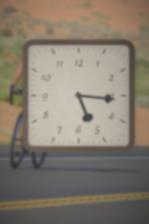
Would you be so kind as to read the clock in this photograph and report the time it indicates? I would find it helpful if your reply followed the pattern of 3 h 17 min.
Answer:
5 h 16 min
